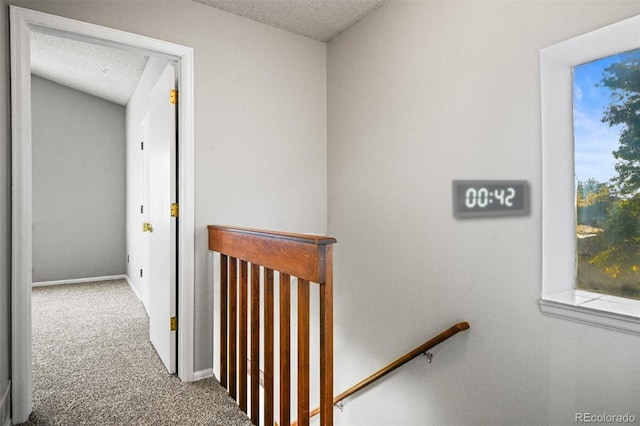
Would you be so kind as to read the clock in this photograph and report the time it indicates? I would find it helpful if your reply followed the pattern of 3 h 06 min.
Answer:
0 h 42 min
